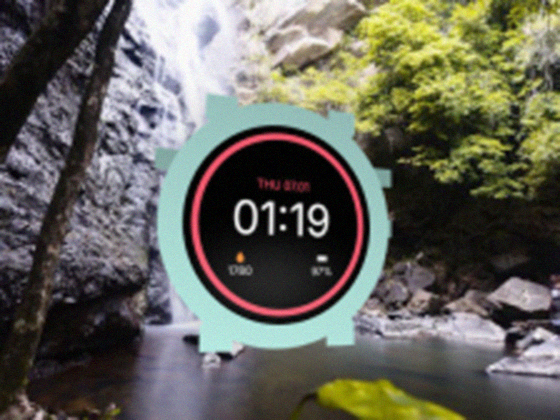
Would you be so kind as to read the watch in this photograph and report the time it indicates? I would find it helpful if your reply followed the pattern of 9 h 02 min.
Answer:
1 h 19 min
